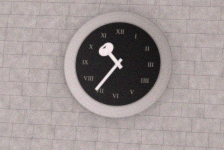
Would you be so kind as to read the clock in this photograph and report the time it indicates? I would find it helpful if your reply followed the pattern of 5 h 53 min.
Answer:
10 h 36 min
